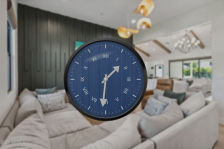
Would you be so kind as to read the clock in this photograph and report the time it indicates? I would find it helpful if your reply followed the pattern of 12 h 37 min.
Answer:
1 h 31 min
